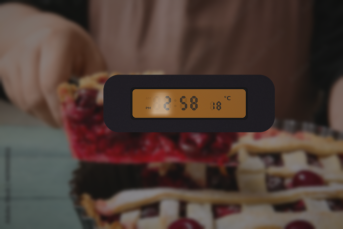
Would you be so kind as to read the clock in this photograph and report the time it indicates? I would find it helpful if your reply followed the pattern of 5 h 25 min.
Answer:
2 h 58 min
